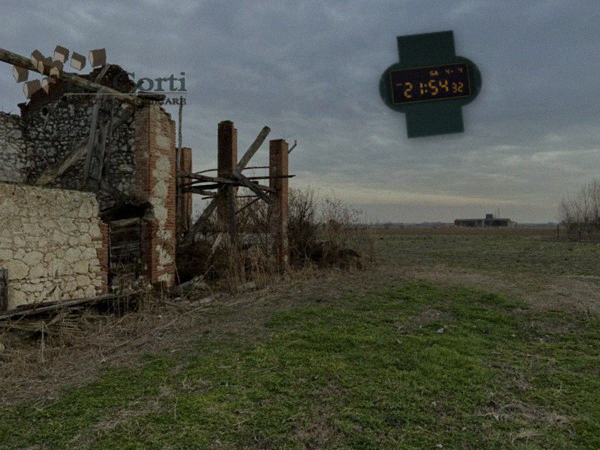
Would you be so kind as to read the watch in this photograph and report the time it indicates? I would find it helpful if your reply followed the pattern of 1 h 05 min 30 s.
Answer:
21 h 54 min 32 s
